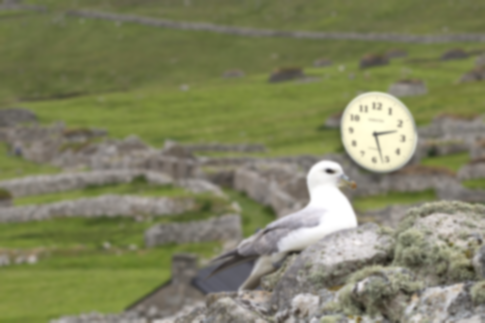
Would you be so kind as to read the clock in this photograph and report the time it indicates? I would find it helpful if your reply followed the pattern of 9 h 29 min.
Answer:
2 h 27 min
